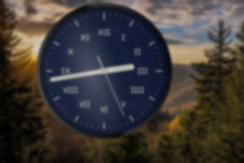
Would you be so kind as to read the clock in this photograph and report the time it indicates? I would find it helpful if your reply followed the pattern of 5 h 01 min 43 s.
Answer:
2 h 43 min 26 s
